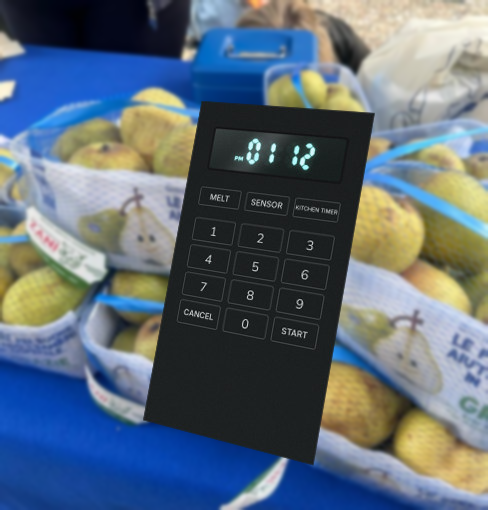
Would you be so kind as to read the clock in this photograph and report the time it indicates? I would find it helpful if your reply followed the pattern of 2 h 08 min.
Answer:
1 h 12 min
